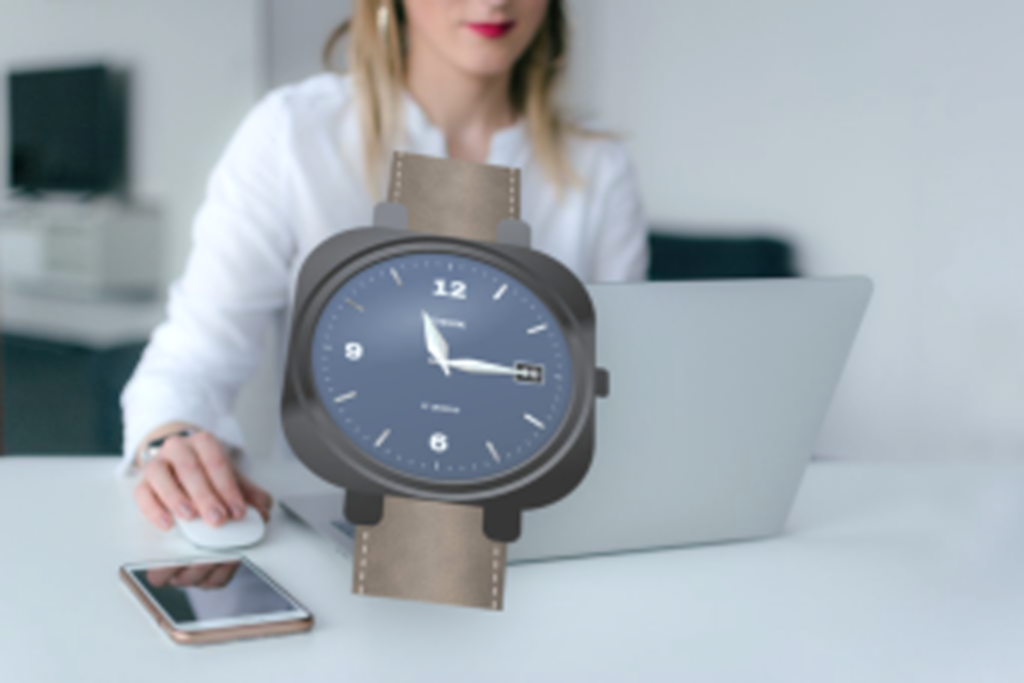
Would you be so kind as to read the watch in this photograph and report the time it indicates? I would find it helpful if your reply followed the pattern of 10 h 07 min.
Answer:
11 h 15 min
